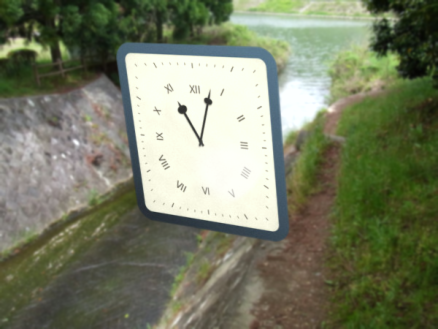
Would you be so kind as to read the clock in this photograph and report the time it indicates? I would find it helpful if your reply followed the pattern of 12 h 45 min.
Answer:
11 h 03 min
